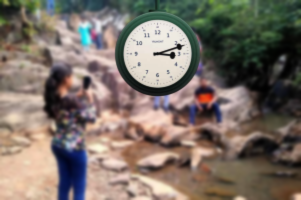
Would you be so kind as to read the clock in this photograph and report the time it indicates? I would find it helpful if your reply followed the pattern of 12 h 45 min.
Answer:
3 h 12 min
